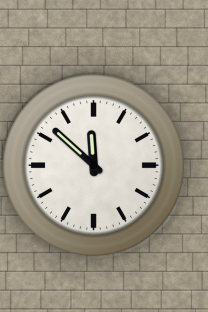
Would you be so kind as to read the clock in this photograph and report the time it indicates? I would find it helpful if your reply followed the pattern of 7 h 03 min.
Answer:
11 h 52 min
